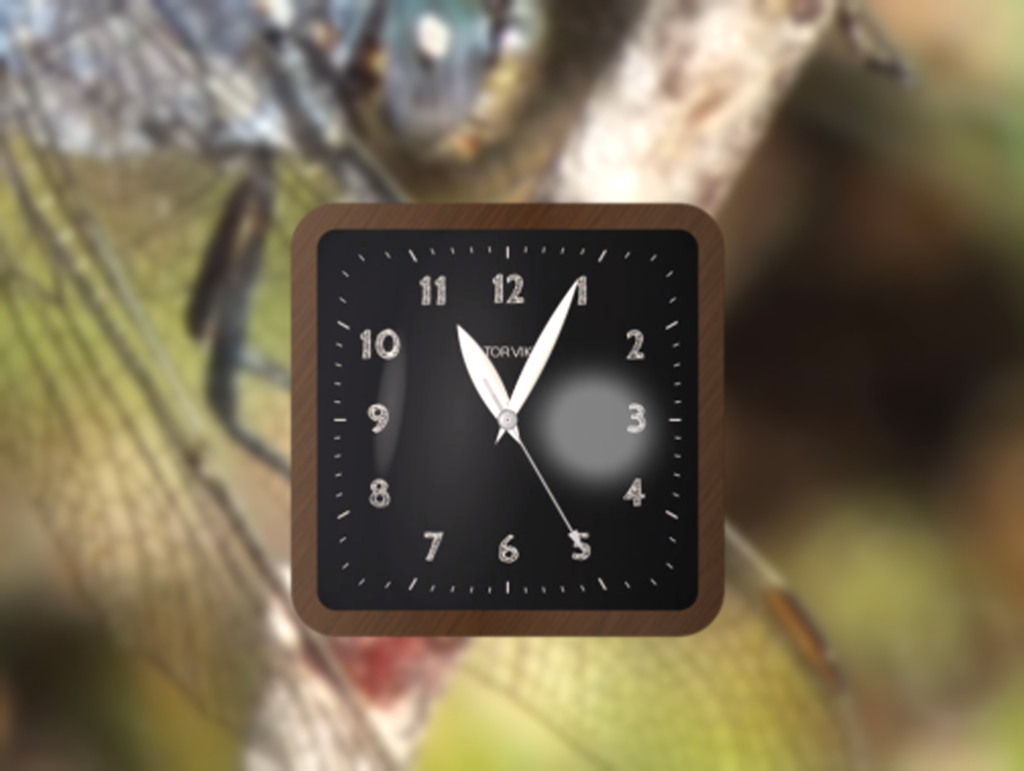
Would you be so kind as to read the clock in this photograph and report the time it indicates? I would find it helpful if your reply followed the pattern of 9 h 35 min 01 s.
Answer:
11 h 04 min 25 s
